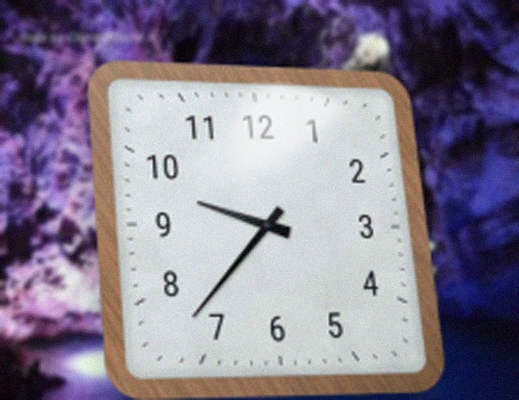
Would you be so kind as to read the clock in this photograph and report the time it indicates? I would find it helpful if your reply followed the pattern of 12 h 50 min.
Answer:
9 h 37 min
